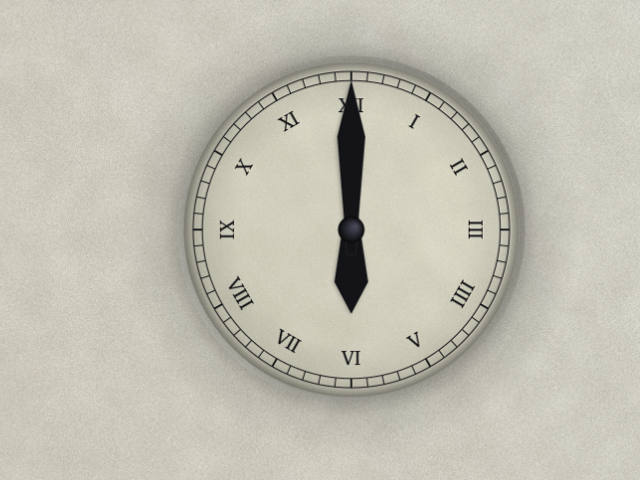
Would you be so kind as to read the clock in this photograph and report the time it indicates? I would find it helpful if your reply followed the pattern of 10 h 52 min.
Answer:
6 h 00 min
